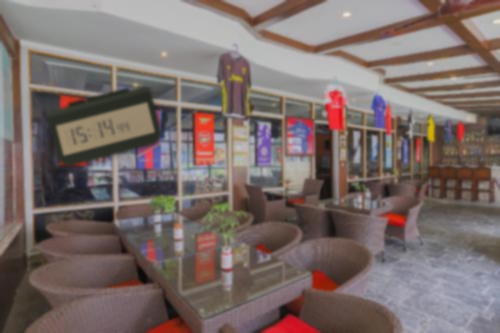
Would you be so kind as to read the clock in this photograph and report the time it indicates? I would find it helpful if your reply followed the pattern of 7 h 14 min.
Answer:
15 h 14 min
